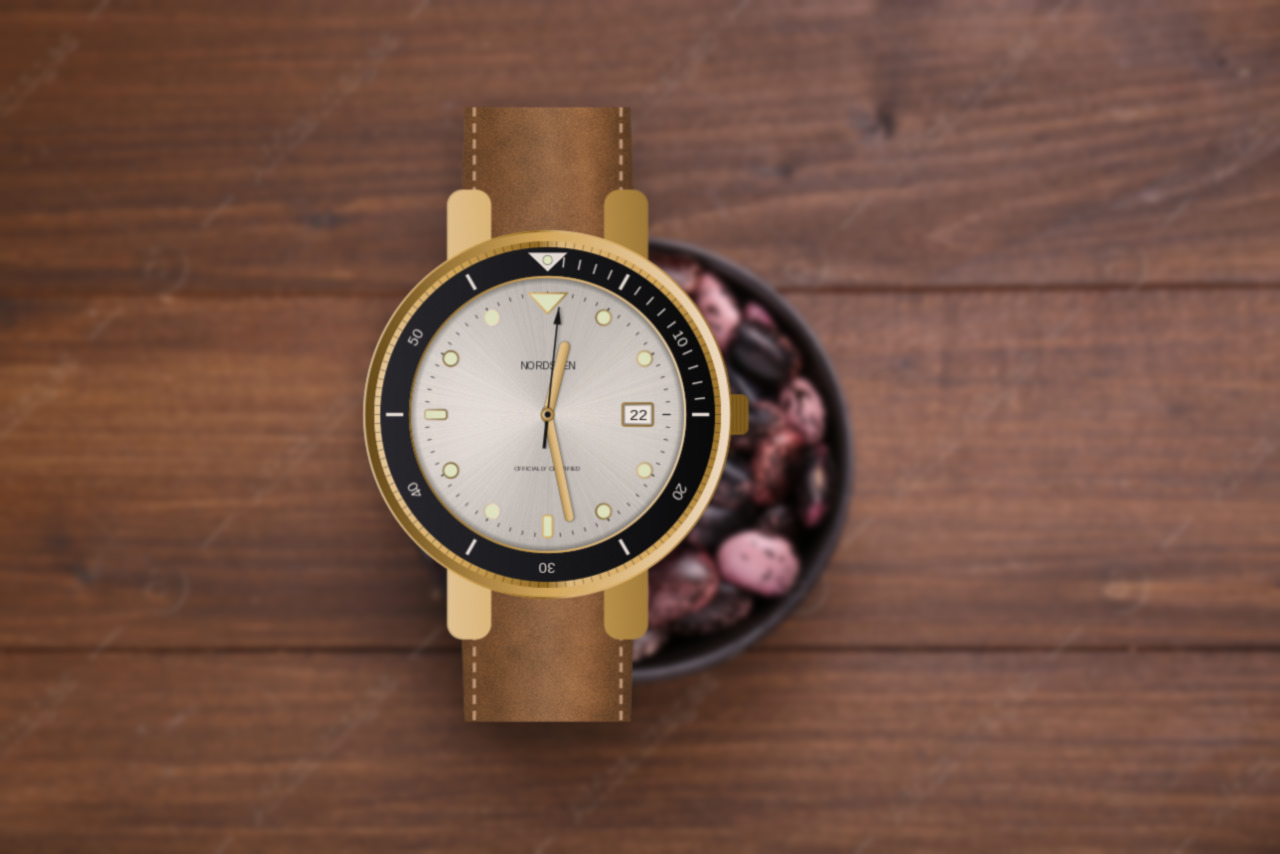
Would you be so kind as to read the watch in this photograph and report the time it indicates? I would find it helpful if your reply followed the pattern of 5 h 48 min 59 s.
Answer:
12 h 28 min 01 s
